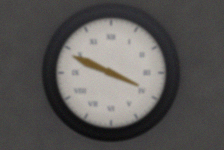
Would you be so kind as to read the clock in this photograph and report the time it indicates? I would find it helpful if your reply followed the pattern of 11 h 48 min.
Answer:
3 h 49 min
